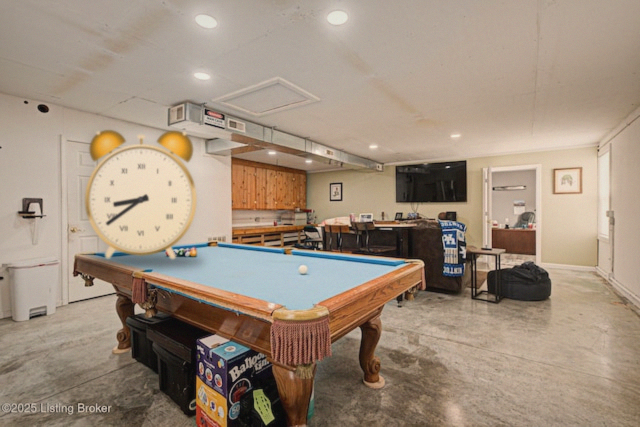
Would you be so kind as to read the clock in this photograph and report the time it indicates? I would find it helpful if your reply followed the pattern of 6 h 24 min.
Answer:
8 h 39 min
